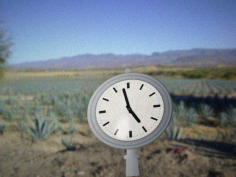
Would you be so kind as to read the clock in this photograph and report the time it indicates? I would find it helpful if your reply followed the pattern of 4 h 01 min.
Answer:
4 h 58 min
